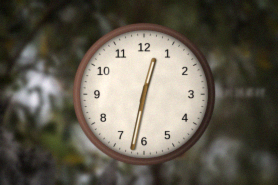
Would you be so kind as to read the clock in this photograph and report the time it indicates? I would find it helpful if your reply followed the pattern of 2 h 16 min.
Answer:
12 h 32 min
